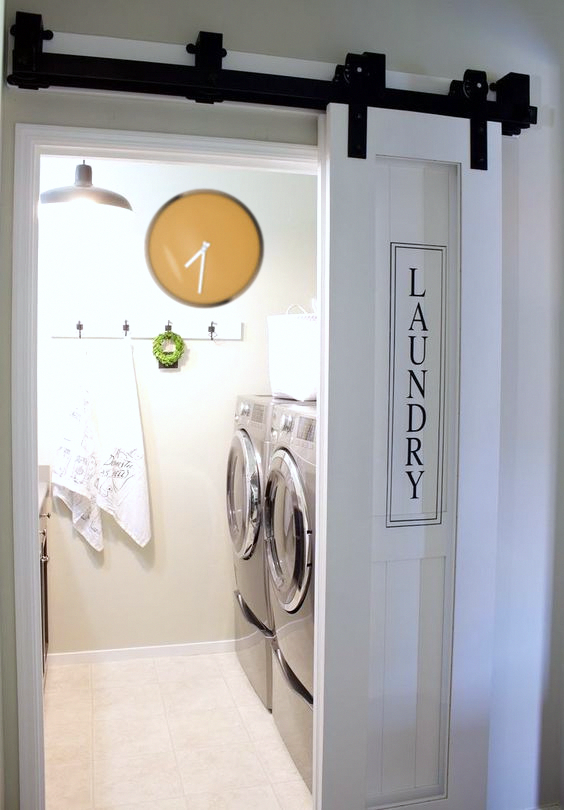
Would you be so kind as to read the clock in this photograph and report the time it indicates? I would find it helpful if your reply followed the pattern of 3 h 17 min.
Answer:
7 h 31 min
